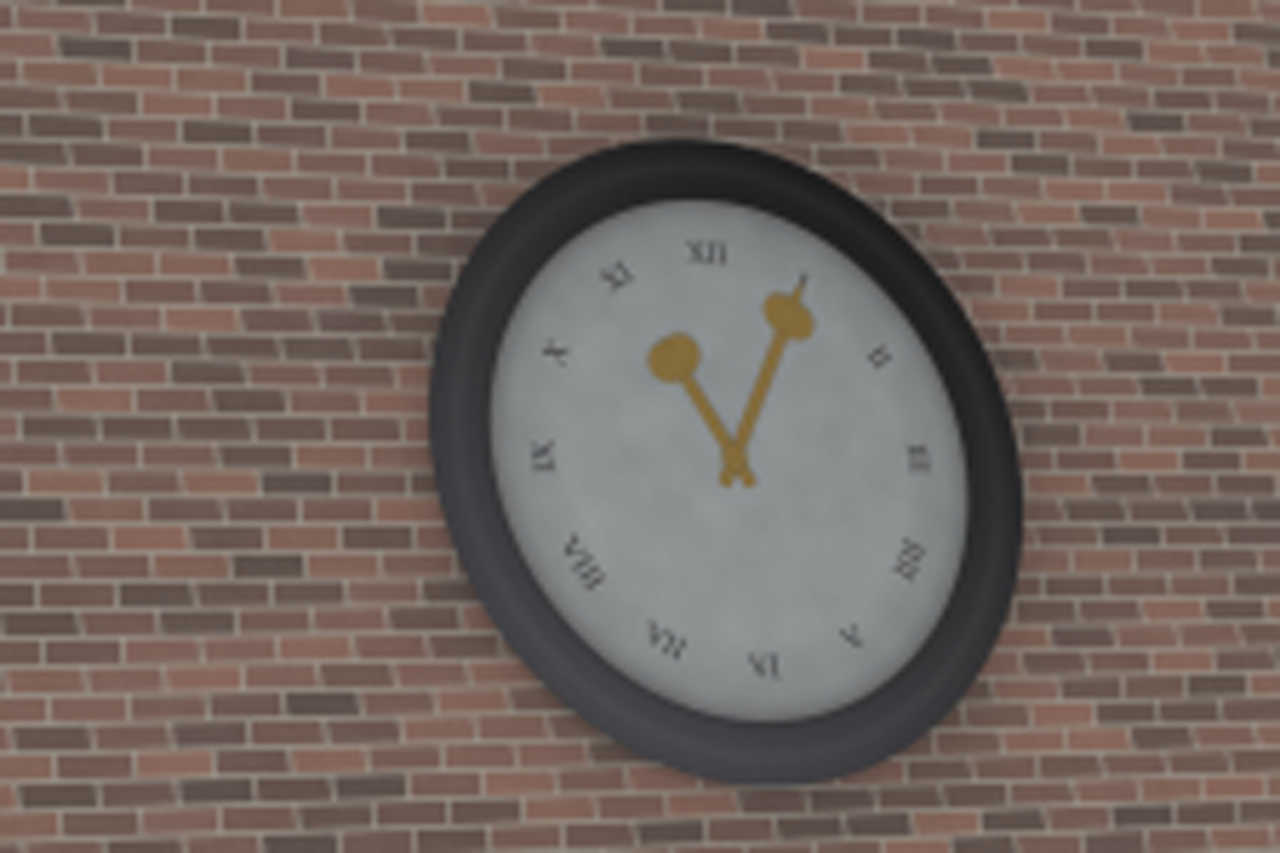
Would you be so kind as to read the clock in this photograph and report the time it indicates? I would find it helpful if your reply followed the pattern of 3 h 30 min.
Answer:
11 h 05 min
